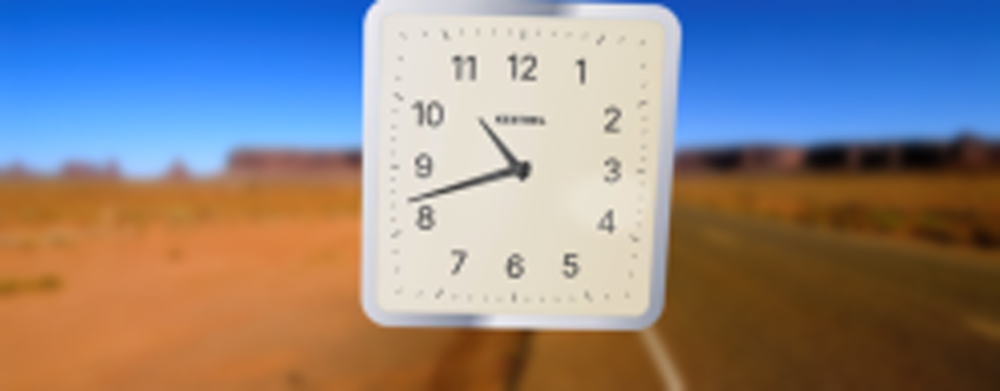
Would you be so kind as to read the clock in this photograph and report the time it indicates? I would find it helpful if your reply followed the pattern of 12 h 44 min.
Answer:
10 h 42 min
